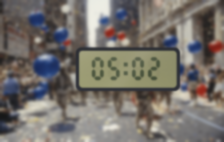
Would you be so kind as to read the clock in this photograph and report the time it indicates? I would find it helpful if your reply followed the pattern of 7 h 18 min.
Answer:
5 h 02 min
